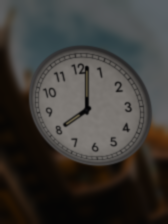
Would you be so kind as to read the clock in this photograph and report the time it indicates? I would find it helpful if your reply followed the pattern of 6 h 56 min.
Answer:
8 h 02 min
